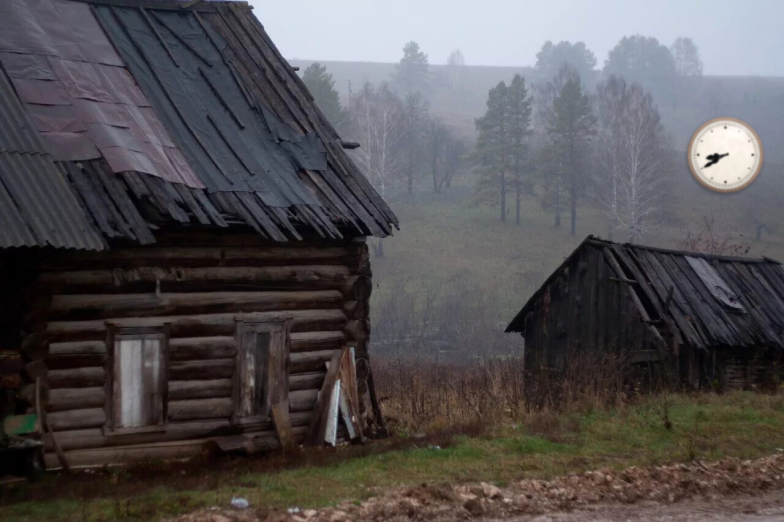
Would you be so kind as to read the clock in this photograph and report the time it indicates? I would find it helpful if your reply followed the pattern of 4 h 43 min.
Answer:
8 h 40 min
